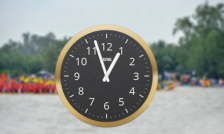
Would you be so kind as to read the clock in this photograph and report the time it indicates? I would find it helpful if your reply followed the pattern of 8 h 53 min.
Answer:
12 h 57 min
